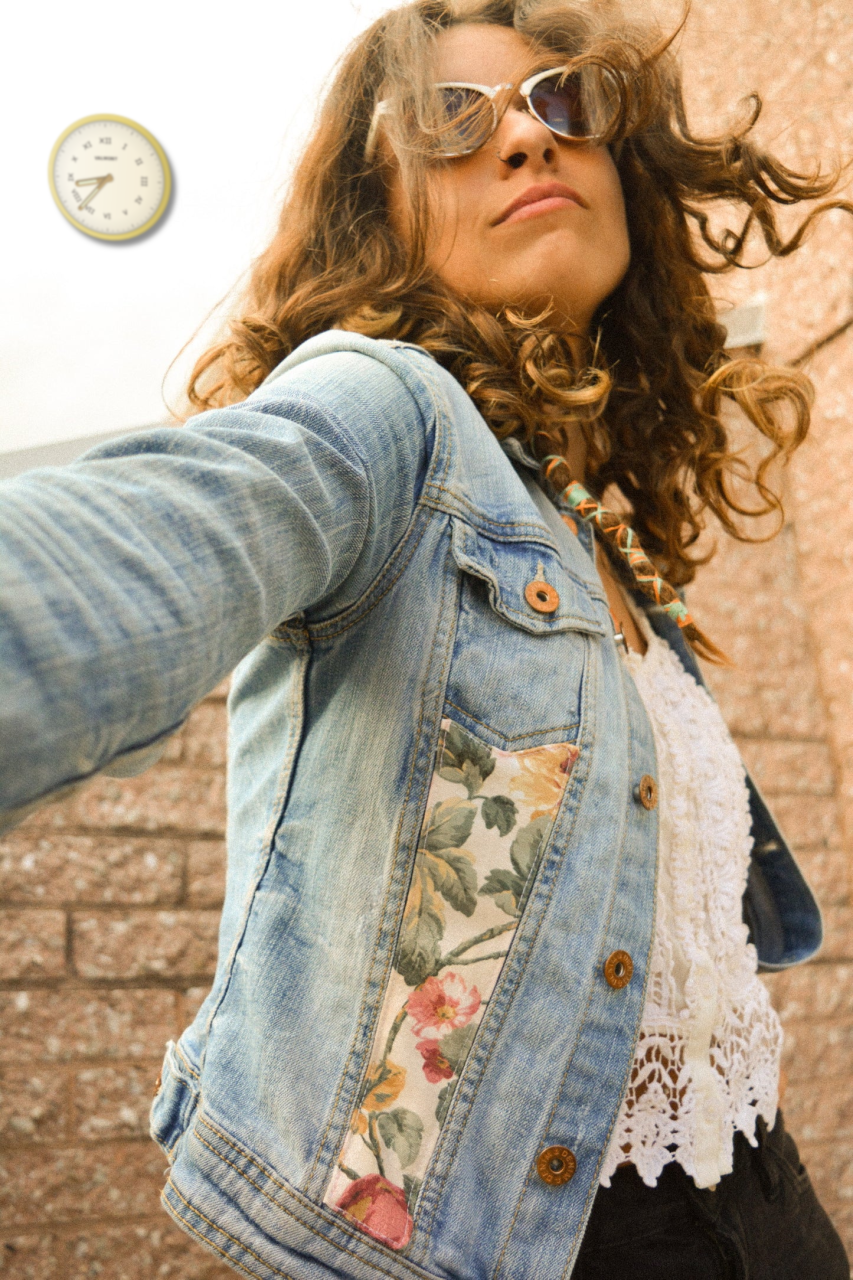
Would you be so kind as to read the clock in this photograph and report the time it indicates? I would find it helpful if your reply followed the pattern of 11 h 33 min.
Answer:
8 h 37 min
